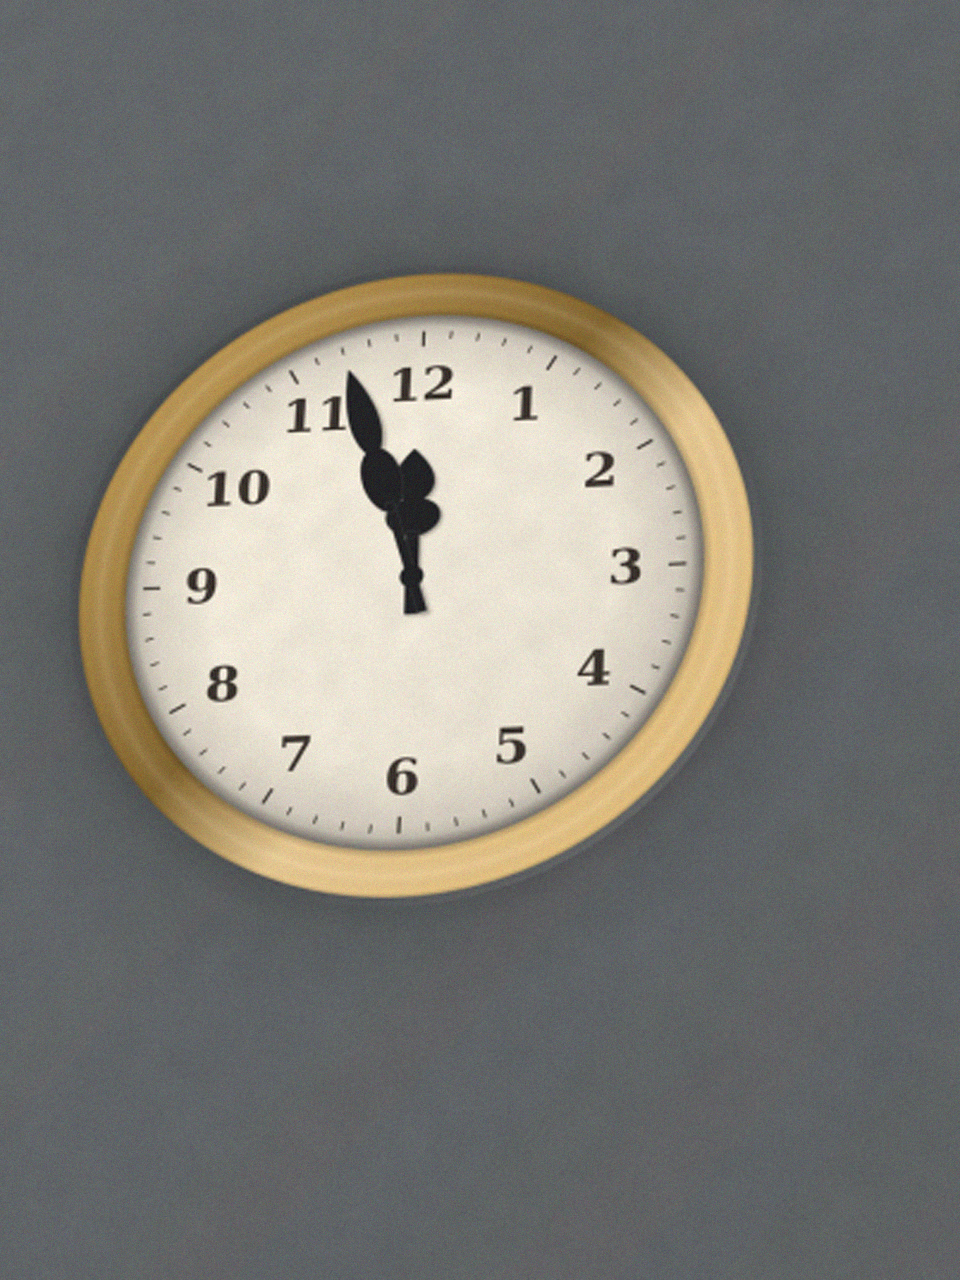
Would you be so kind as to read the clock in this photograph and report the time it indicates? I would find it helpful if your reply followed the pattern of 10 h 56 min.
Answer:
11 h 57 min
